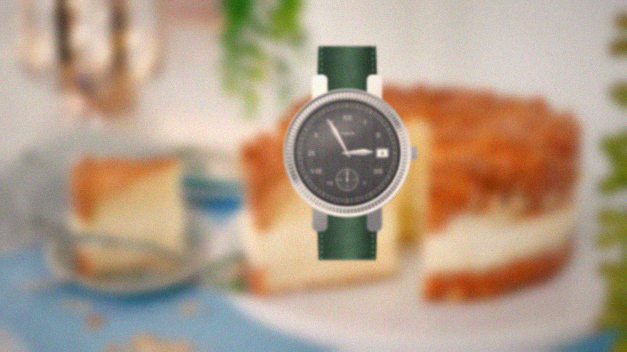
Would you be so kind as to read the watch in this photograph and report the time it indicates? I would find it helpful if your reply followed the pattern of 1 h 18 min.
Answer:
2 h 55 min
